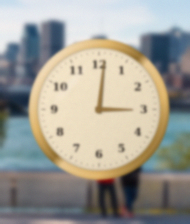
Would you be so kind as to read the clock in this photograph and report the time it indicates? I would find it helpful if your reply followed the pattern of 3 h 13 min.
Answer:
3 h 01 min
